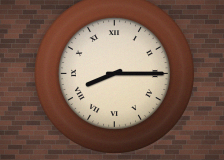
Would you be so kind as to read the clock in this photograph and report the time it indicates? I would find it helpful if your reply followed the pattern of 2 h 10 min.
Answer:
8 h 15 min
